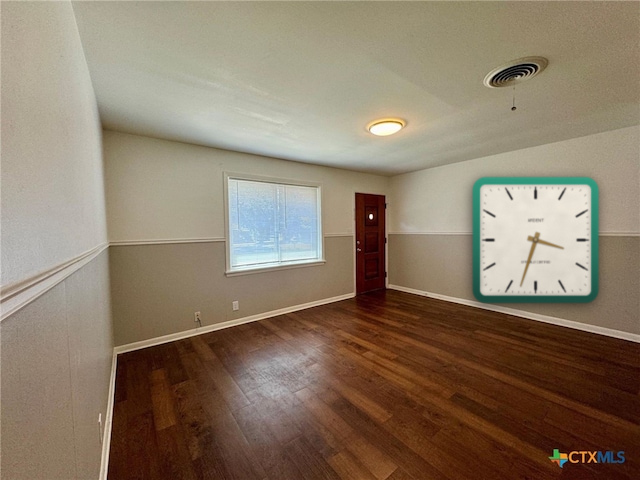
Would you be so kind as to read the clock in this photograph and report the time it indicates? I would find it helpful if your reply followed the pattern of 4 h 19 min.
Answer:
3 h 33 min
